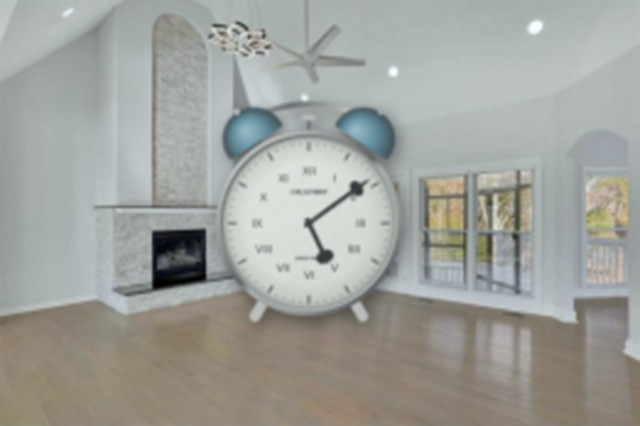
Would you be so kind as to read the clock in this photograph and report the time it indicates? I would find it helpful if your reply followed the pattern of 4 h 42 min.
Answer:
5 h 09 min
